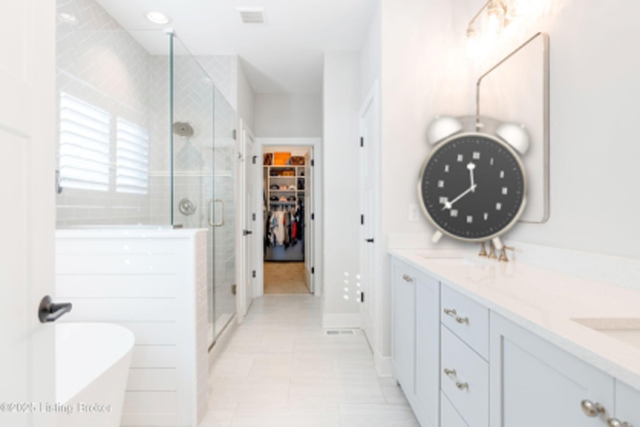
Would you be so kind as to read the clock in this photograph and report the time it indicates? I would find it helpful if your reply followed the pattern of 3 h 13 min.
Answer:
11 h 38 min
